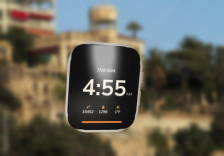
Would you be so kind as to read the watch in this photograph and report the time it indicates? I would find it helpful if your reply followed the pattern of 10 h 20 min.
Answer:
4 h 55 min
